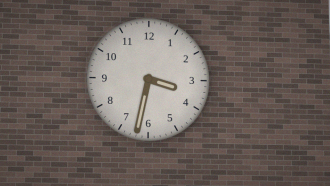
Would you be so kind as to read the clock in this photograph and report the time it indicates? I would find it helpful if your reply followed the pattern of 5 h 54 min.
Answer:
3 h 32 min
